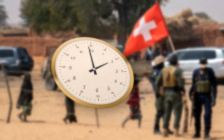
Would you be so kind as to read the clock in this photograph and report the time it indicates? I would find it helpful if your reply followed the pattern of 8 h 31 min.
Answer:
1 h 59 min
